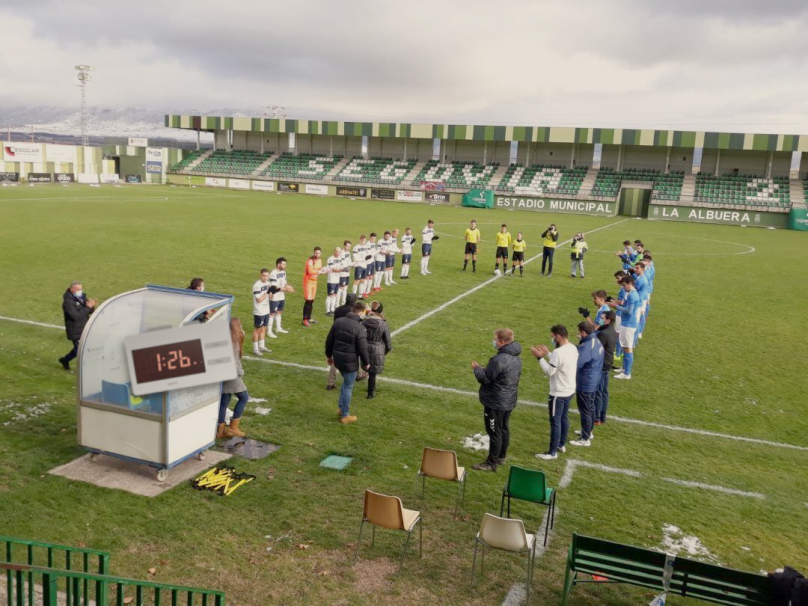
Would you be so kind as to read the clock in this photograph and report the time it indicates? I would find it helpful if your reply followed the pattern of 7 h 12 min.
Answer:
1 h 26 min
